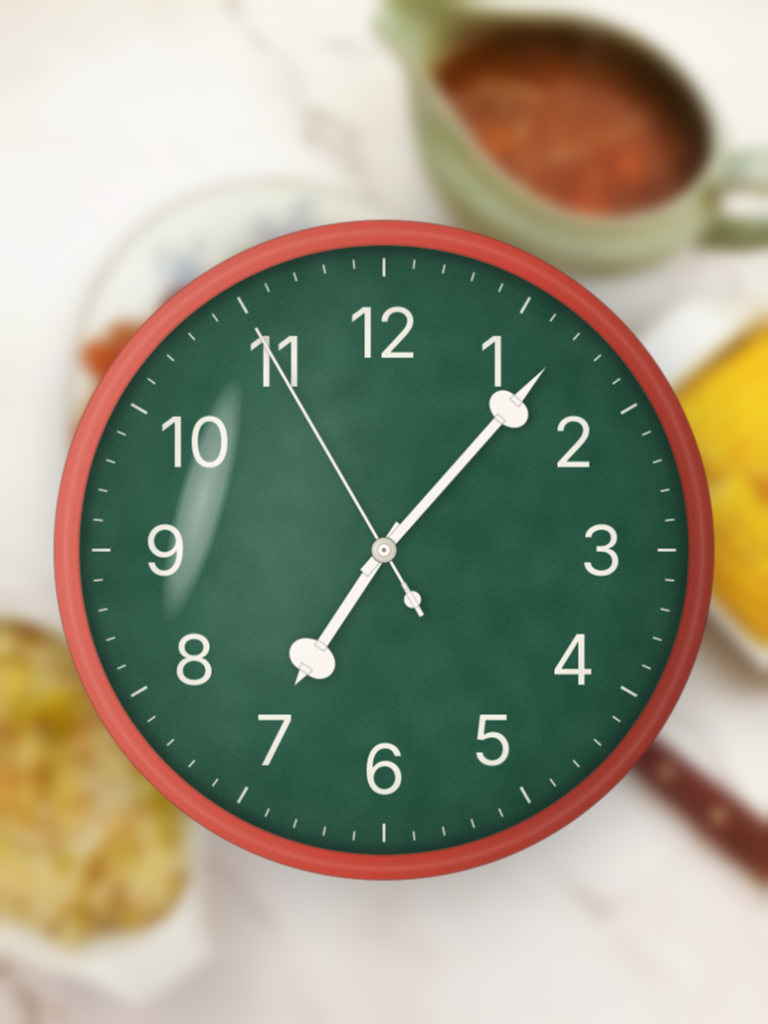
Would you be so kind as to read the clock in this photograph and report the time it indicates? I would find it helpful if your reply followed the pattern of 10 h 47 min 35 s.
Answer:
7 h 06 min 55 s
